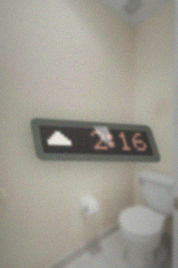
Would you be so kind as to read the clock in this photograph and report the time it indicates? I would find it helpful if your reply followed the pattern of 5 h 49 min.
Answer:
2 h 16 min
